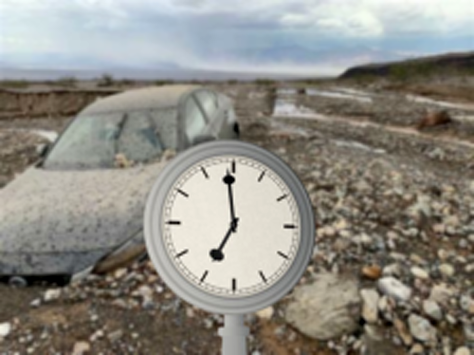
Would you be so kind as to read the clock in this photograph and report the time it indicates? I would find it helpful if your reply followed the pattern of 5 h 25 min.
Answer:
6 h 59 min
